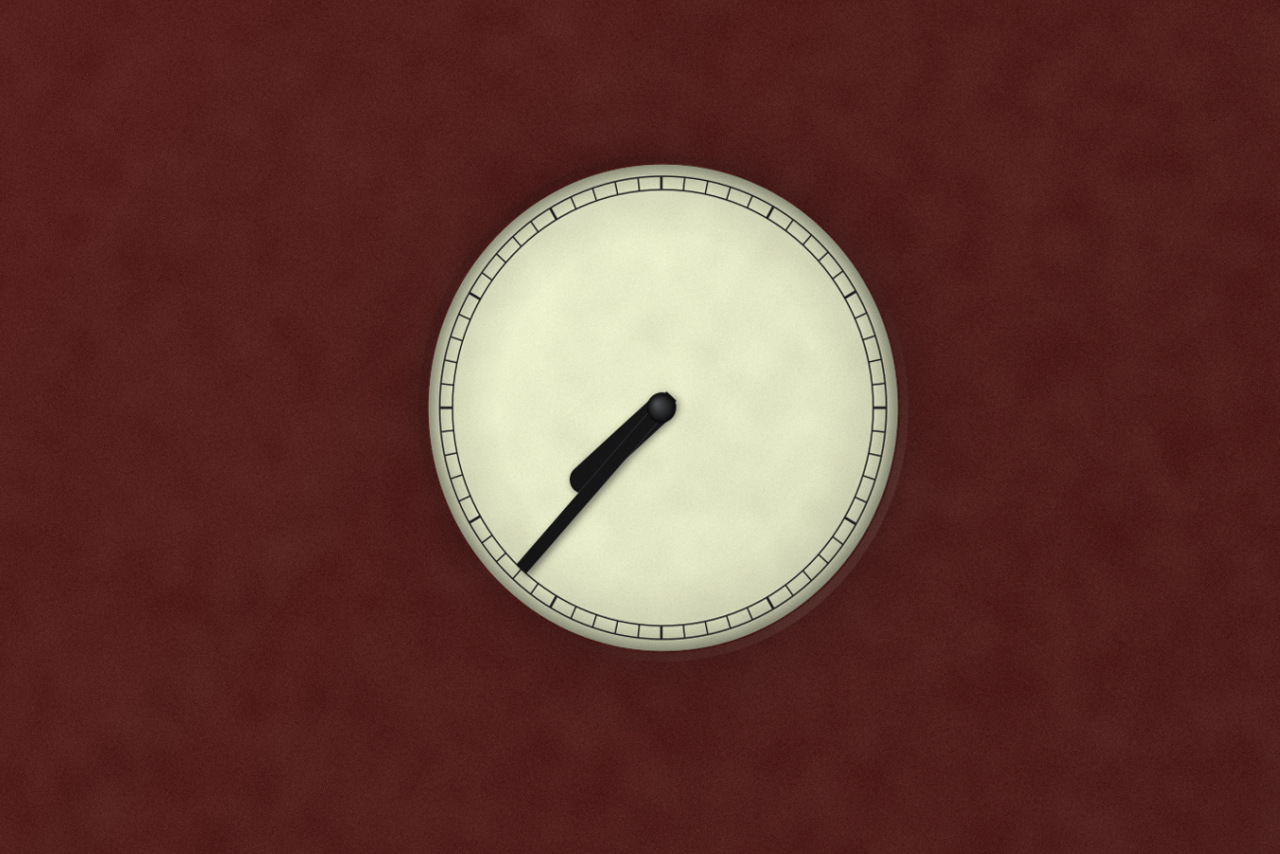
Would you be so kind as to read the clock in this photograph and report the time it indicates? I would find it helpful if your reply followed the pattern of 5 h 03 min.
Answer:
7 h 37 min
